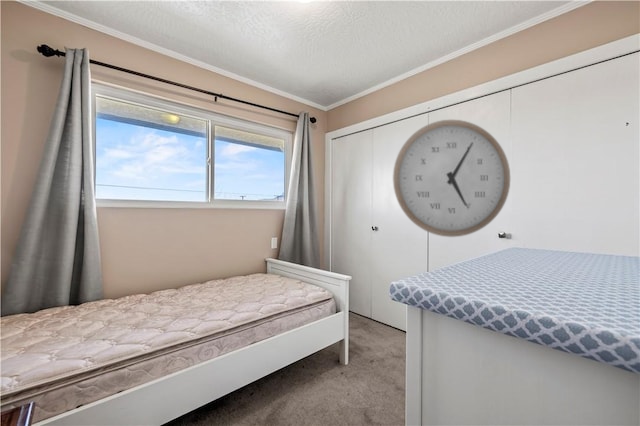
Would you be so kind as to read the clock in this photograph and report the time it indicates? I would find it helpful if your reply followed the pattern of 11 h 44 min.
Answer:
5 h 05 min
